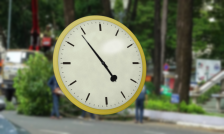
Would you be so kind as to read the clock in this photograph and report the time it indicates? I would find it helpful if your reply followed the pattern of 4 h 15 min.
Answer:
4 h 54 min
